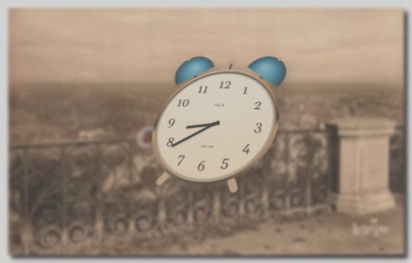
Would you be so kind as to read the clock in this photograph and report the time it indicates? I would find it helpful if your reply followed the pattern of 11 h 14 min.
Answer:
8 h 39 min
